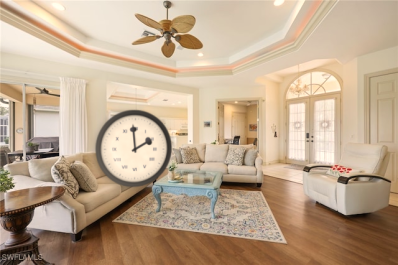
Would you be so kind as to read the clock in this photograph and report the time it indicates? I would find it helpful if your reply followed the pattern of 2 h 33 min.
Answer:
1 h 59 min
